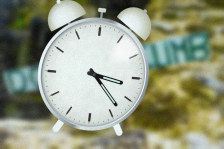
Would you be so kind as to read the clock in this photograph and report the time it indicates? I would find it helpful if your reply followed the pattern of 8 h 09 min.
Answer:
3 h 23 min
